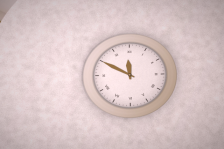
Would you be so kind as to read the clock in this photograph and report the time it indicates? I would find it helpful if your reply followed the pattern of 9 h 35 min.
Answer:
11 h 50 min
